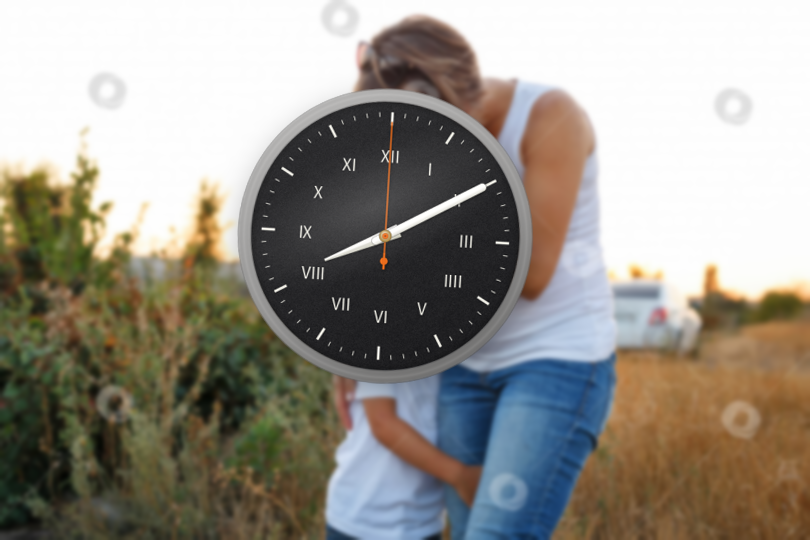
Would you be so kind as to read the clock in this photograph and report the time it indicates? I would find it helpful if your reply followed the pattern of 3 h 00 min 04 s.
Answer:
8 h 10 min 00 s
